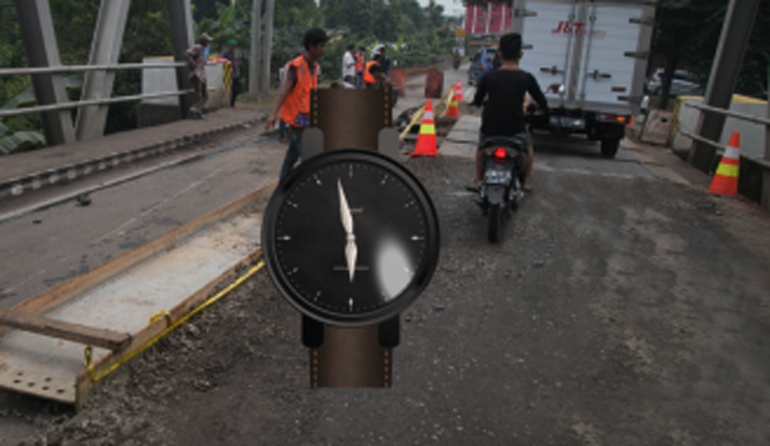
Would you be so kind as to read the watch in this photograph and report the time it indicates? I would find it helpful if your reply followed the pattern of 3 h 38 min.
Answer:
5 h 58 min
